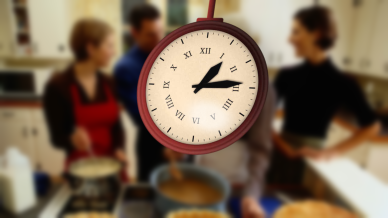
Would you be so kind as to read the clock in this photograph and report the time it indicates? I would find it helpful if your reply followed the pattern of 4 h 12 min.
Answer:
1 h 14 min
